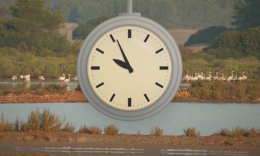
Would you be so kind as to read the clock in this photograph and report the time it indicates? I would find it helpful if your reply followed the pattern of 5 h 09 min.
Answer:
9 h 56 min
